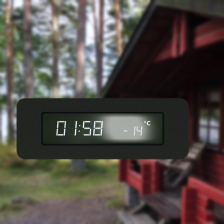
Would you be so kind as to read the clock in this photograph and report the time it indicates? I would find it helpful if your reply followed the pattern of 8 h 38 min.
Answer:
1 h 58 min
